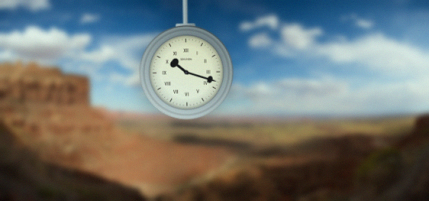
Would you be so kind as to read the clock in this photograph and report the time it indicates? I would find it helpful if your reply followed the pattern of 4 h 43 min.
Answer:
10 h 18 min
